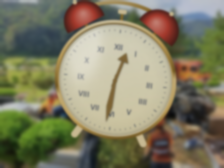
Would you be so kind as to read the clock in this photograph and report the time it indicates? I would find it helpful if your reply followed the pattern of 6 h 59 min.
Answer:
12 h 31 min
